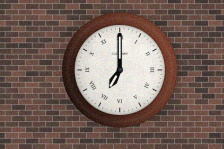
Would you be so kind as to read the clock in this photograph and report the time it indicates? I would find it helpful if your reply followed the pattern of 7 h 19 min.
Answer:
7 h 00 min
